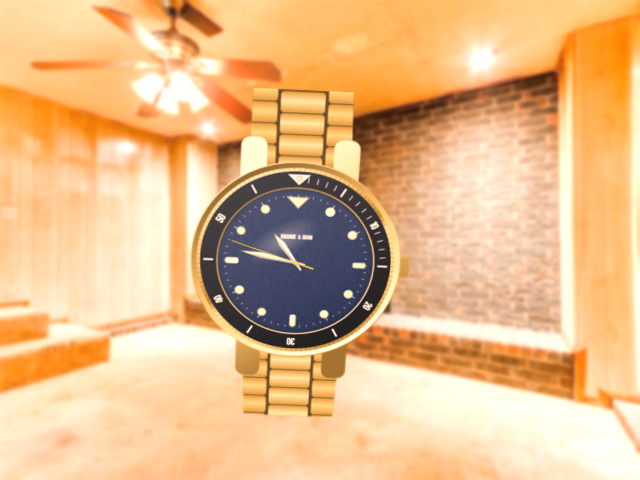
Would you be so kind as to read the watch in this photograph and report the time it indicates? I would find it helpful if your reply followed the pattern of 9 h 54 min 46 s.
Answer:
10 h 46 min 48 s
